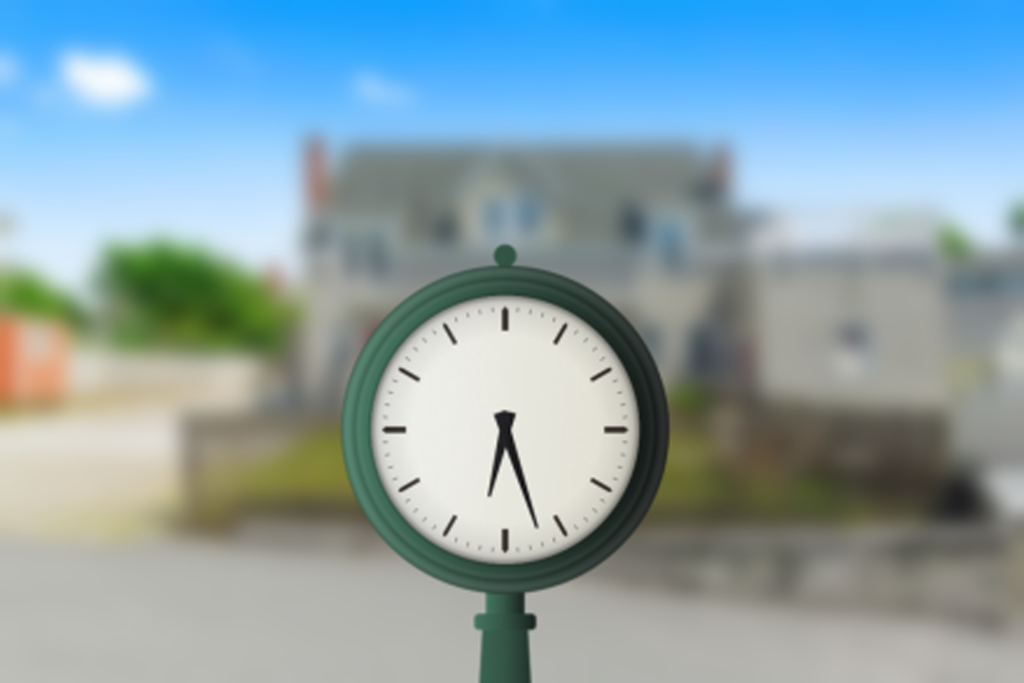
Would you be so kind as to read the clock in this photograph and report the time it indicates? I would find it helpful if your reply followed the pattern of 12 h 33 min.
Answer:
6 h 27 min
